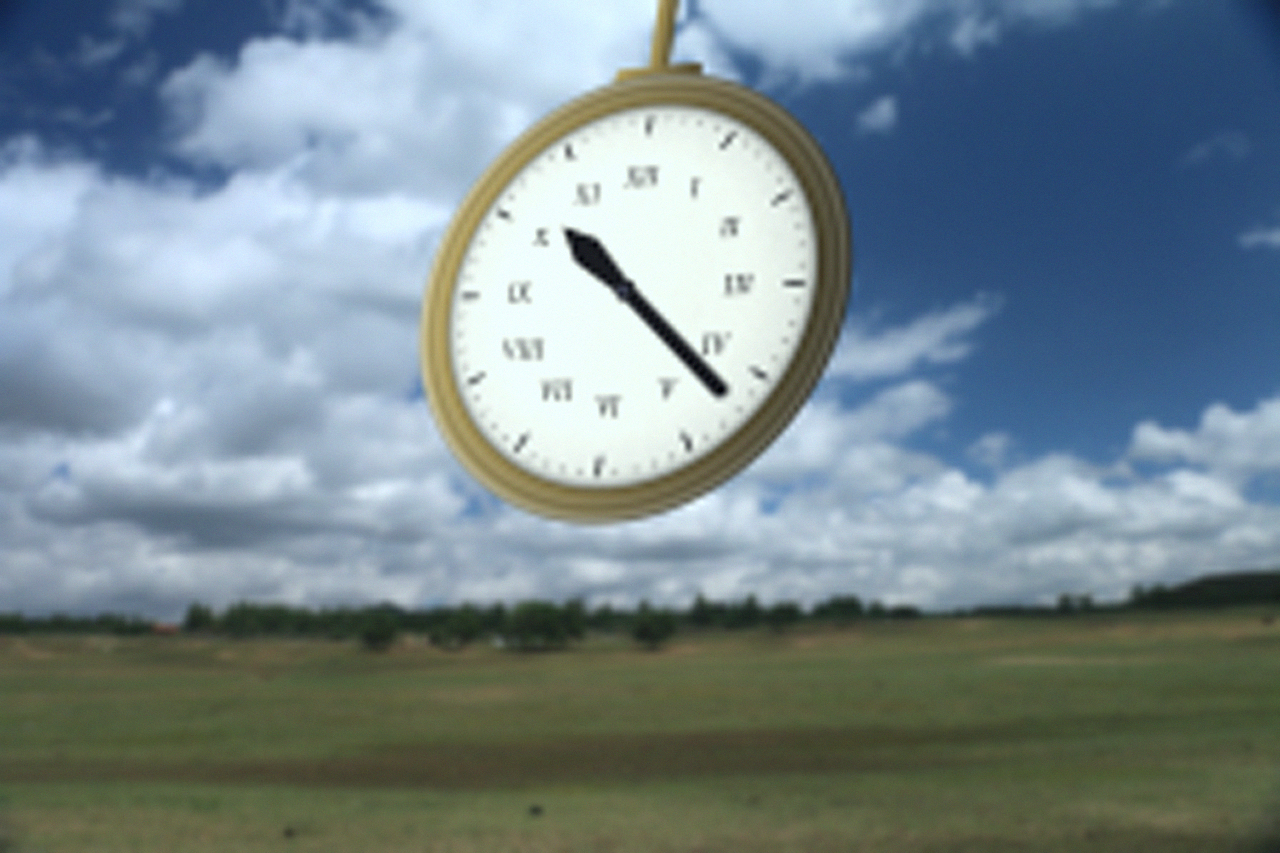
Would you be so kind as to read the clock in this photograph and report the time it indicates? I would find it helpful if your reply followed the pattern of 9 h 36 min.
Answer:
10 h 22 min
